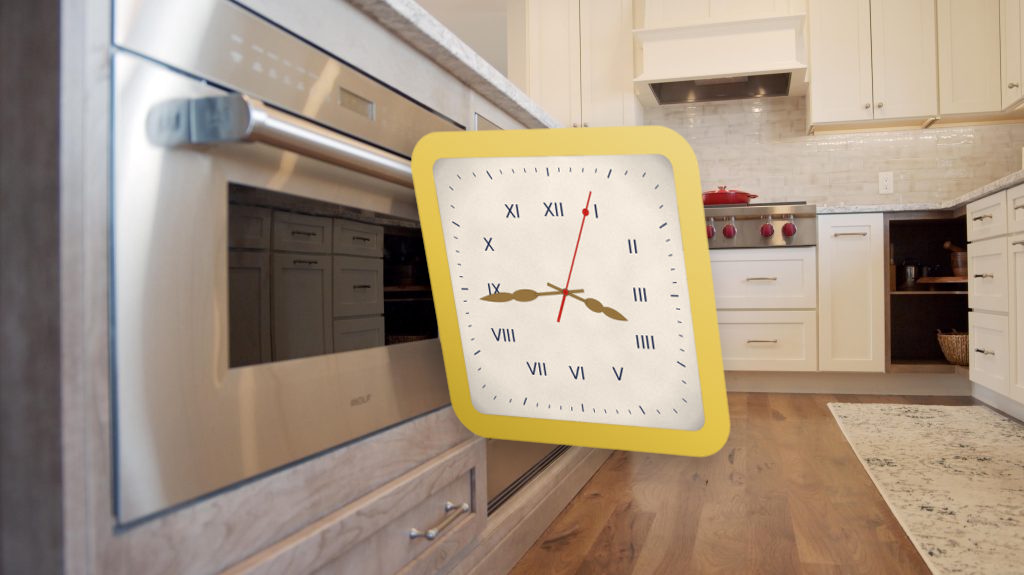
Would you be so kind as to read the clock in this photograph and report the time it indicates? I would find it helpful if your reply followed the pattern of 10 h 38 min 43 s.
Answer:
3 h 44 min 04 s
